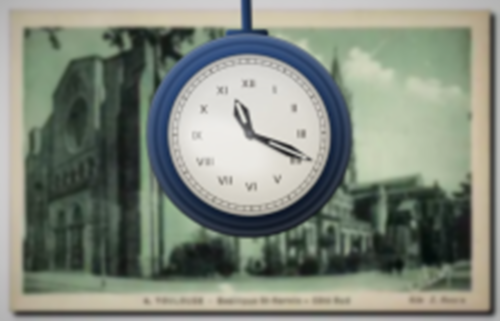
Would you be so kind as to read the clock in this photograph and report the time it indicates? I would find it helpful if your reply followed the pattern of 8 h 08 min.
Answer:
11 h 19 min
